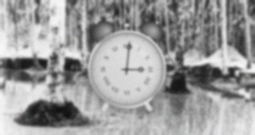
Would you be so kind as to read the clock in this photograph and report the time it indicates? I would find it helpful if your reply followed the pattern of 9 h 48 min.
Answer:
3 h 01 min
